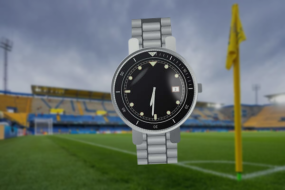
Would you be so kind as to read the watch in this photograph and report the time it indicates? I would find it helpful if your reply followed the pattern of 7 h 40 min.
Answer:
6 h 31 min
